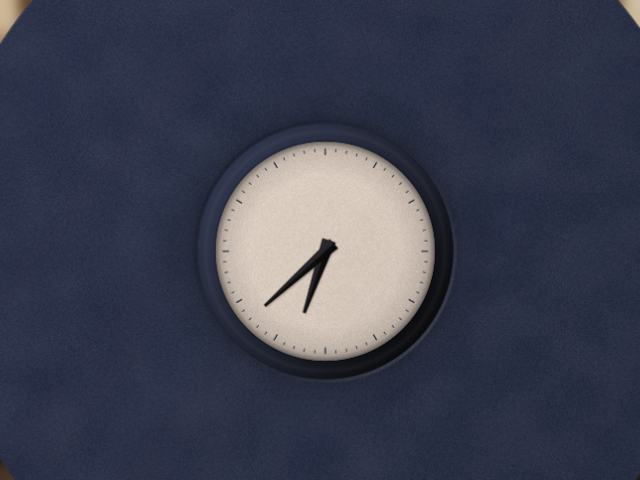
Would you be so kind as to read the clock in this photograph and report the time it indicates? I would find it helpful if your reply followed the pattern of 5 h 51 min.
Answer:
6 h 38 min
